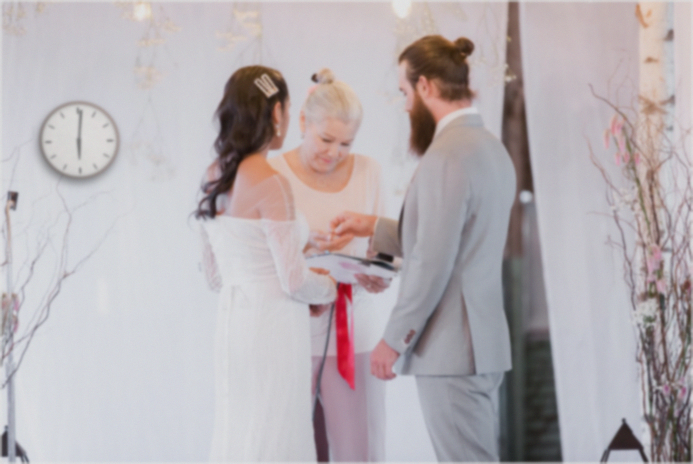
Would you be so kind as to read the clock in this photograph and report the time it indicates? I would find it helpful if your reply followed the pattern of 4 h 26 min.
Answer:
6 h 01 min
